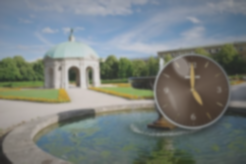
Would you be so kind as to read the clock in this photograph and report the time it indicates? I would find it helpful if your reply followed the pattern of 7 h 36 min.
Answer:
5 h 00 min
